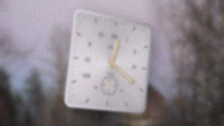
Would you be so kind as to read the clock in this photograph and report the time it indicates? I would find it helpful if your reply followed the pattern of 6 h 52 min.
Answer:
12 h 20 min
